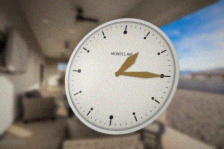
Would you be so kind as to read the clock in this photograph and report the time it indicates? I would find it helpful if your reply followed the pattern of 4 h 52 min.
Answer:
1 h 15 min
